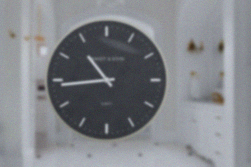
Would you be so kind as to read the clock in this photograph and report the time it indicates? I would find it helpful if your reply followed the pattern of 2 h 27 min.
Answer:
10 h 44 min
